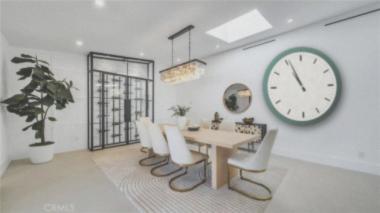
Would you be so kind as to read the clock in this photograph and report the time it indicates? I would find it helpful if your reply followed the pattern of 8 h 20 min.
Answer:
10 h 56 min
